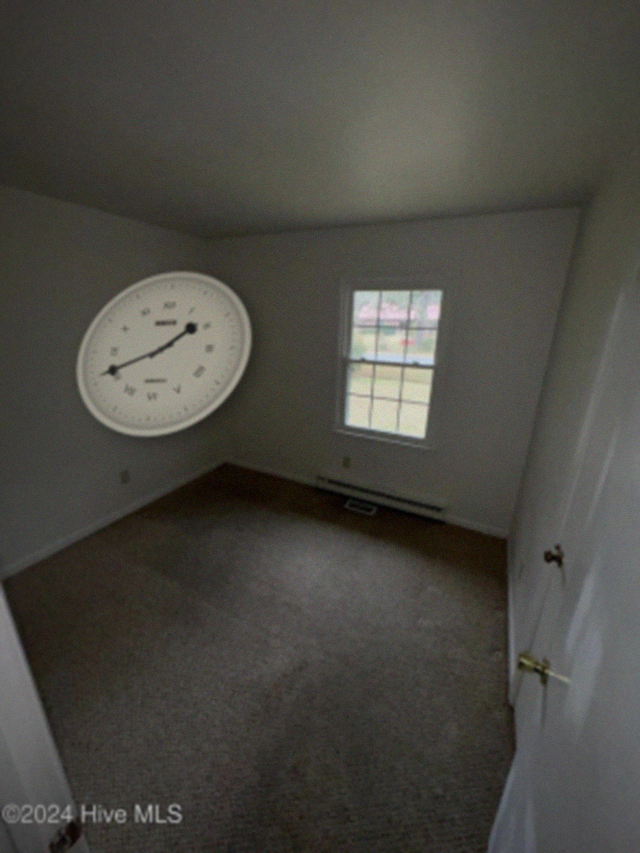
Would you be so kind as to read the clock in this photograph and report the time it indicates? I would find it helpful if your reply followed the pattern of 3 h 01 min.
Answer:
1 h 41 min
